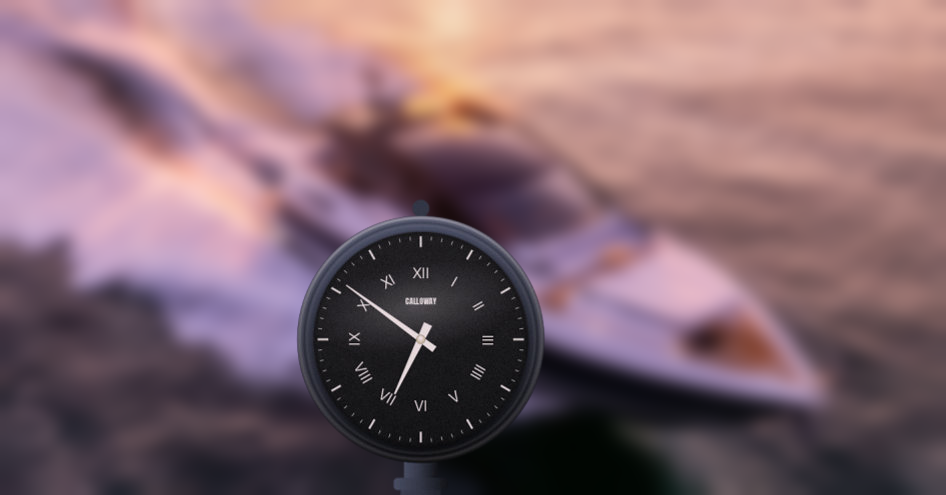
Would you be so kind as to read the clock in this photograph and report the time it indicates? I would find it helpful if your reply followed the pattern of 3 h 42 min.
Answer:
6 h 51 min
